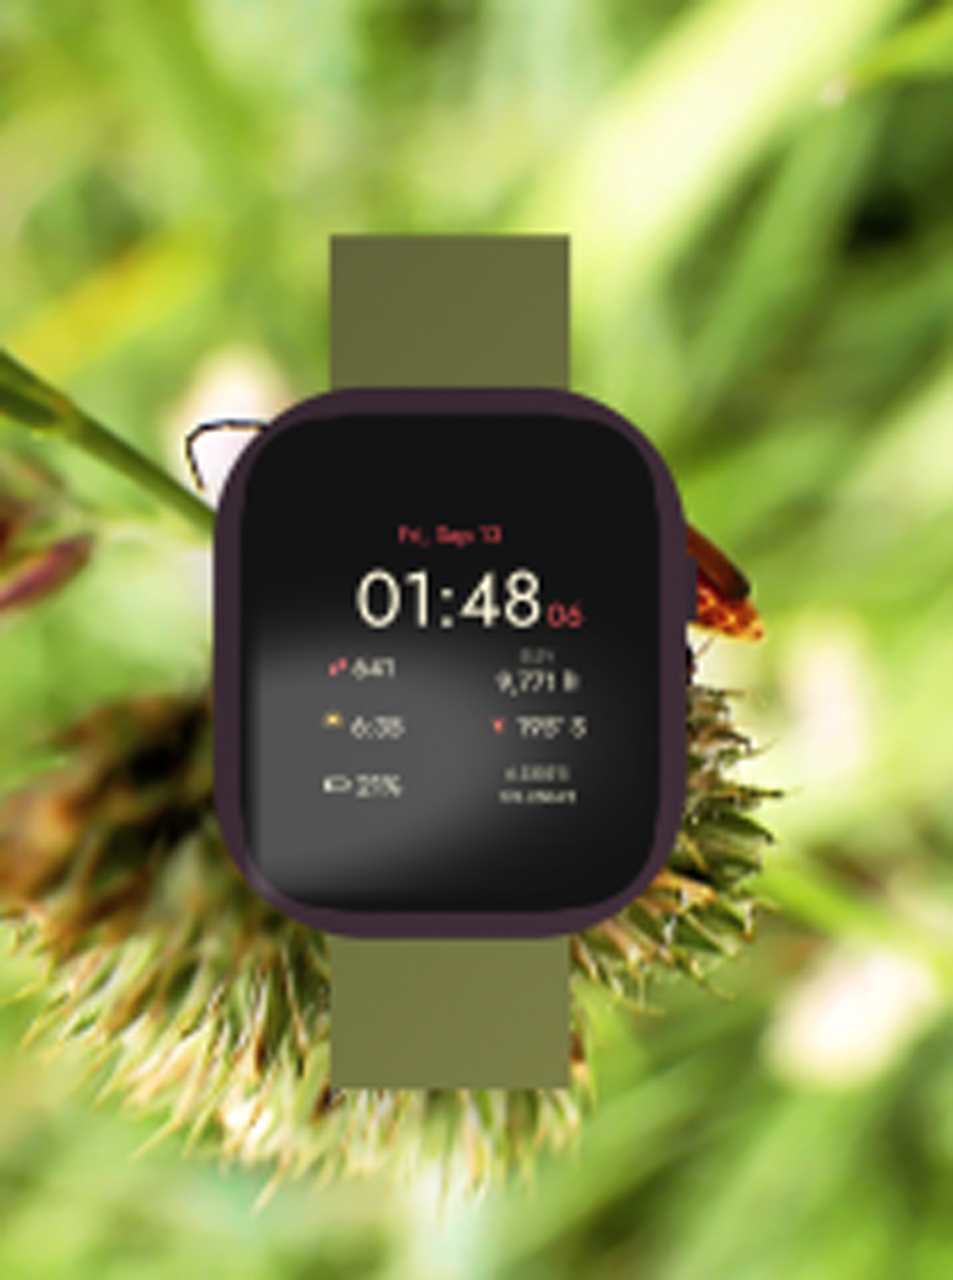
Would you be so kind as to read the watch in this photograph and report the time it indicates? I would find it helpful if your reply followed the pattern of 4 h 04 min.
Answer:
1 h 48 min
